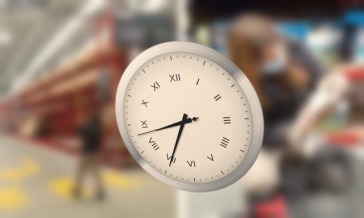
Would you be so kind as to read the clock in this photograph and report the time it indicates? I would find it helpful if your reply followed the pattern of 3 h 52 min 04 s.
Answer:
8 h 34 min 43 s
